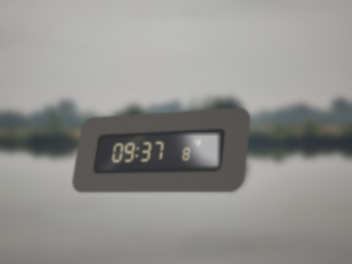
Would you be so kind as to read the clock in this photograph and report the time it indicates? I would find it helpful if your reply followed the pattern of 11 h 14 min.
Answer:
9 h 37 min
